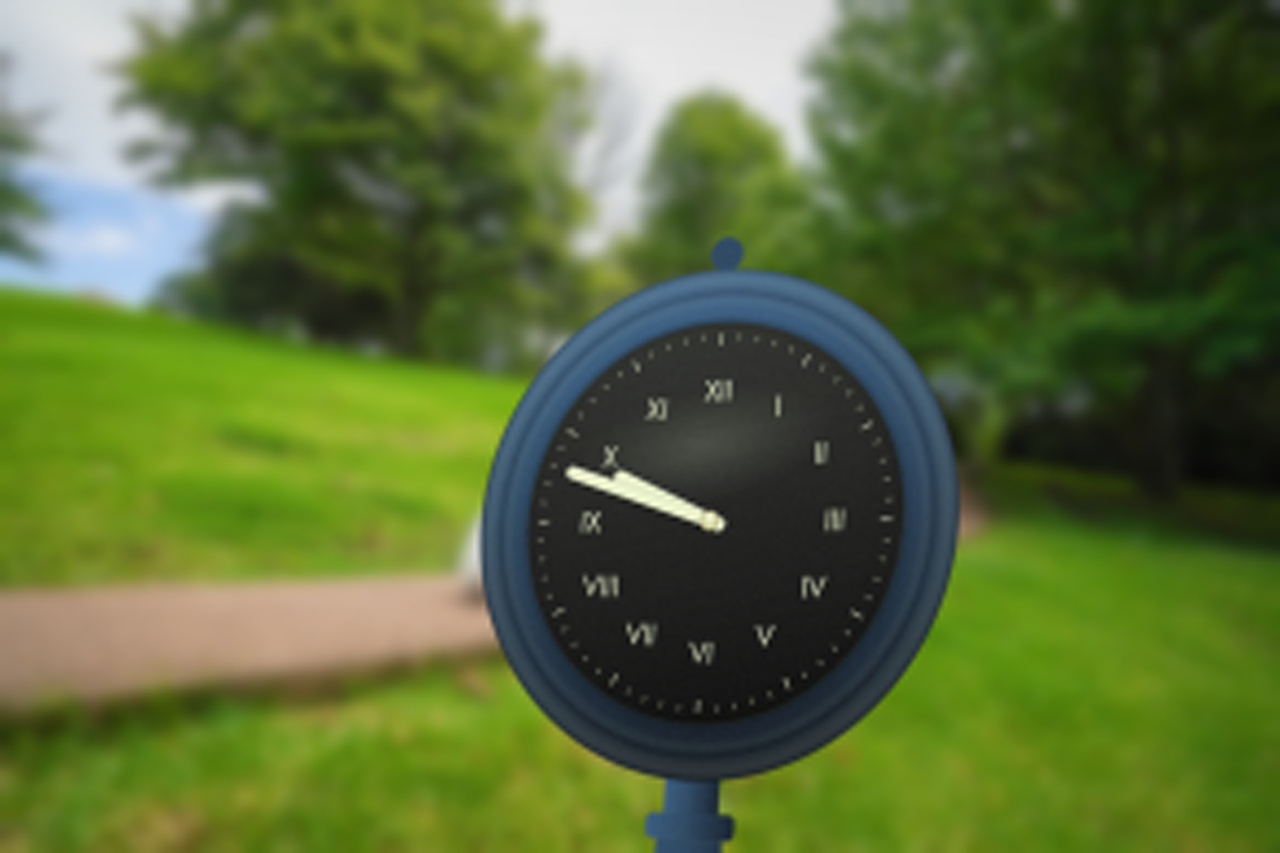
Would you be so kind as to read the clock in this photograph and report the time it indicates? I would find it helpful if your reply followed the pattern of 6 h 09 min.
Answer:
9 h 48 min
